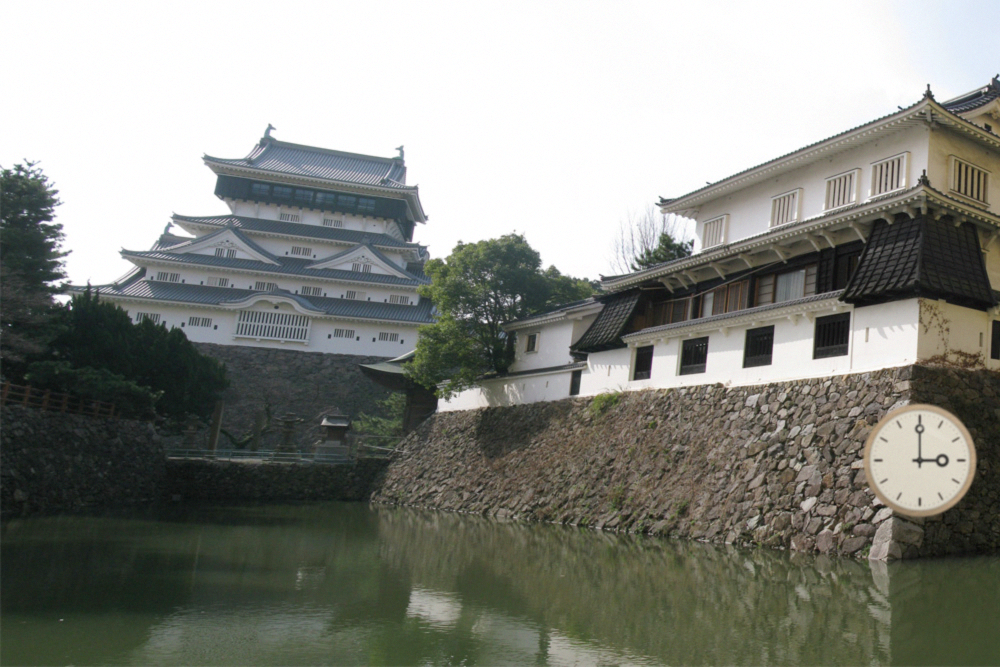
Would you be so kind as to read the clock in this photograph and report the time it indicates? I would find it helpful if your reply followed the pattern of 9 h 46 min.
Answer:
3 h 00 min
